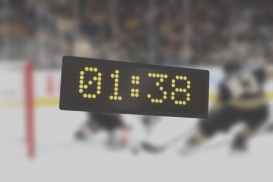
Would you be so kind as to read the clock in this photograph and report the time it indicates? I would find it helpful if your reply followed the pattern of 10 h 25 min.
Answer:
1 h 38 min
